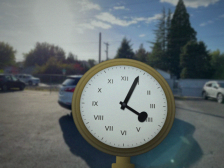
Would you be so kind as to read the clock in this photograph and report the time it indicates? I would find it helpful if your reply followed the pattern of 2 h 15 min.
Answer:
4 h 04 min
